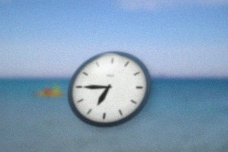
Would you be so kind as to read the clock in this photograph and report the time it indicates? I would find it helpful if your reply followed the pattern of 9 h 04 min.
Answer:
6 h 45 min
